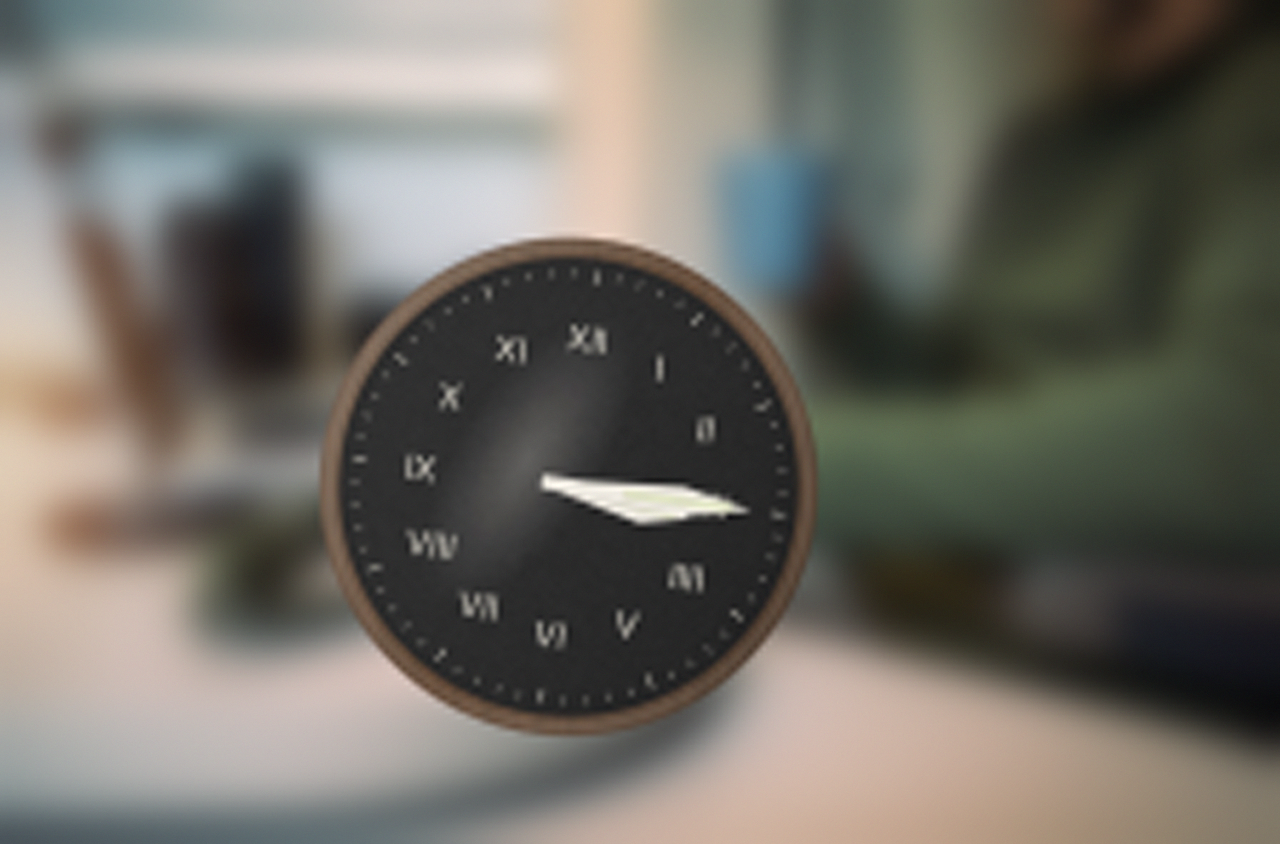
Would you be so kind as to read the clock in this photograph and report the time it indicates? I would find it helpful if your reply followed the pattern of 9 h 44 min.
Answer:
3 h 15 min
